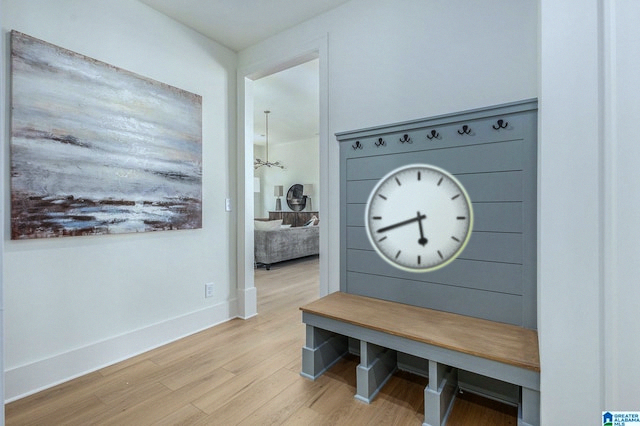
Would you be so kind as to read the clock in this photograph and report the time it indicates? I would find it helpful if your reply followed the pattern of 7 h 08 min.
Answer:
5 h 42 min
